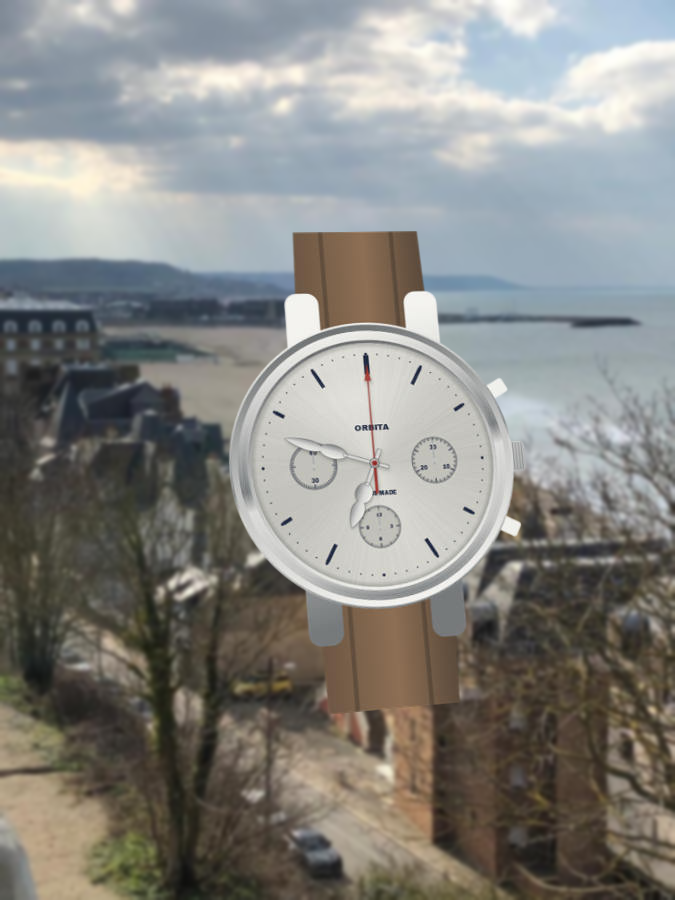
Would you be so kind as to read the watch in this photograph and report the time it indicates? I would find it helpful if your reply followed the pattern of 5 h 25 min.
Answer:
6 h 48 min
